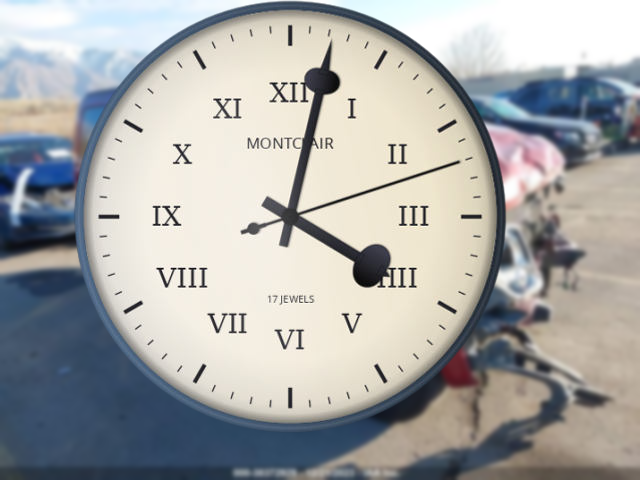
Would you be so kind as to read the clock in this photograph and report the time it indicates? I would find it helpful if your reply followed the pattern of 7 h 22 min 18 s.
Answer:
4 h 02 min 12 s
